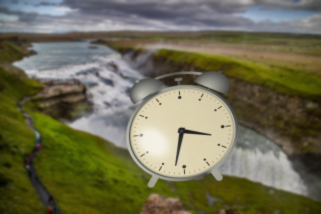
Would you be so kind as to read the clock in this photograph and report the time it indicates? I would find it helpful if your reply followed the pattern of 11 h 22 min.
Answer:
3 h 32 min
